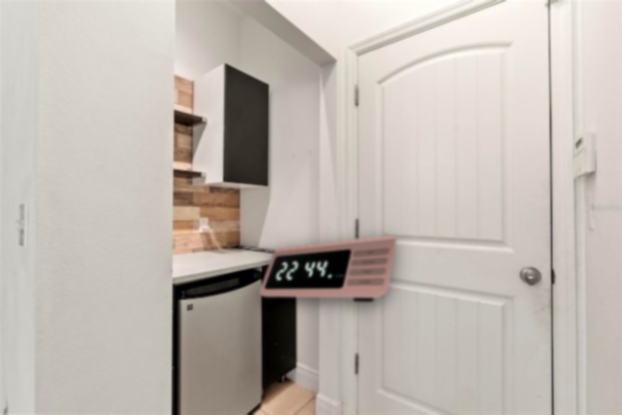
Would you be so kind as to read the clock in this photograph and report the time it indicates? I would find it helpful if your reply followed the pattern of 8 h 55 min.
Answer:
22 h 44 min
